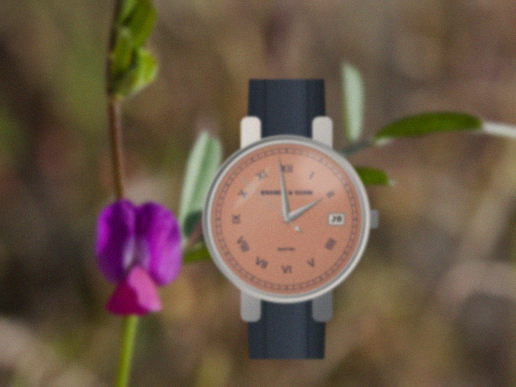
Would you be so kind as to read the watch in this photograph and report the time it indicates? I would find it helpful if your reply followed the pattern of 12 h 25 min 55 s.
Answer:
1 h 58 min 52 s
